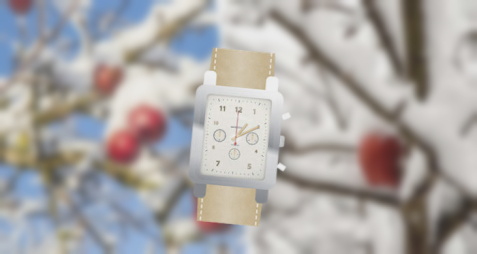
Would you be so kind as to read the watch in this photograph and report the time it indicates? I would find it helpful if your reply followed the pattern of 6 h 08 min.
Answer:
1 h 10 min
